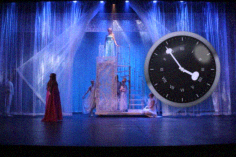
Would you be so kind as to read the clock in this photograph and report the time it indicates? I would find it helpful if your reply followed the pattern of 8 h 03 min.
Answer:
3 h 54 min
